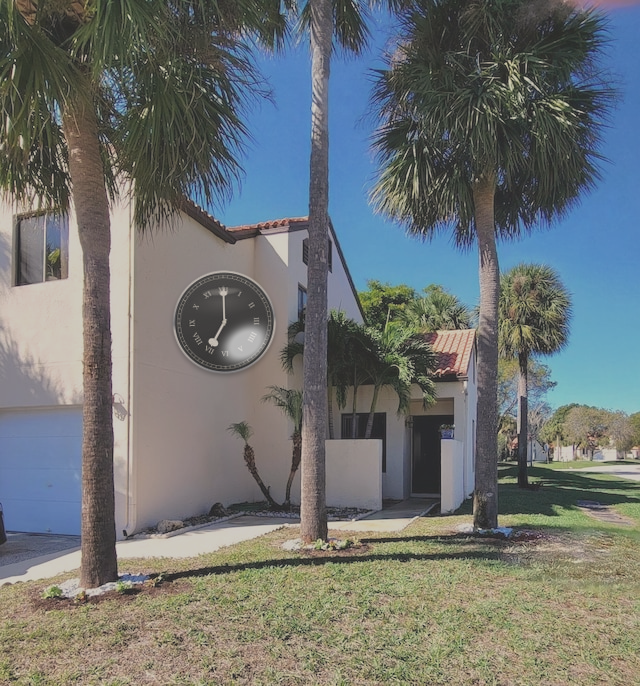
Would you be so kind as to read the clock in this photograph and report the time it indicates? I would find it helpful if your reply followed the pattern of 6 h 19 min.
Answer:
7 h 00 min
